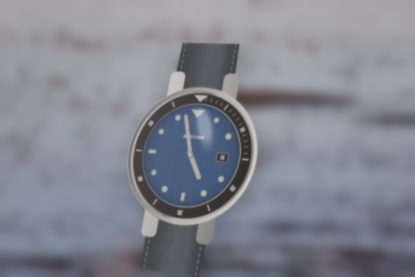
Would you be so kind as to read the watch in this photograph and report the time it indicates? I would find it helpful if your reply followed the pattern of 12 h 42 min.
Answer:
4 h 57 min
